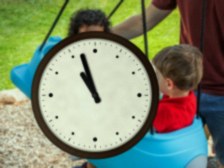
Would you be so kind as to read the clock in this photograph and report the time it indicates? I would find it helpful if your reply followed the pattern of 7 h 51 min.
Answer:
10 h 57 min
